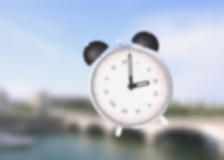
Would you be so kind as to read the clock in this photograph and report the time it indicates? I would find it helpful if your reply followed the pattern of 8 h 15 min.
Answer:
3 h 02 min
